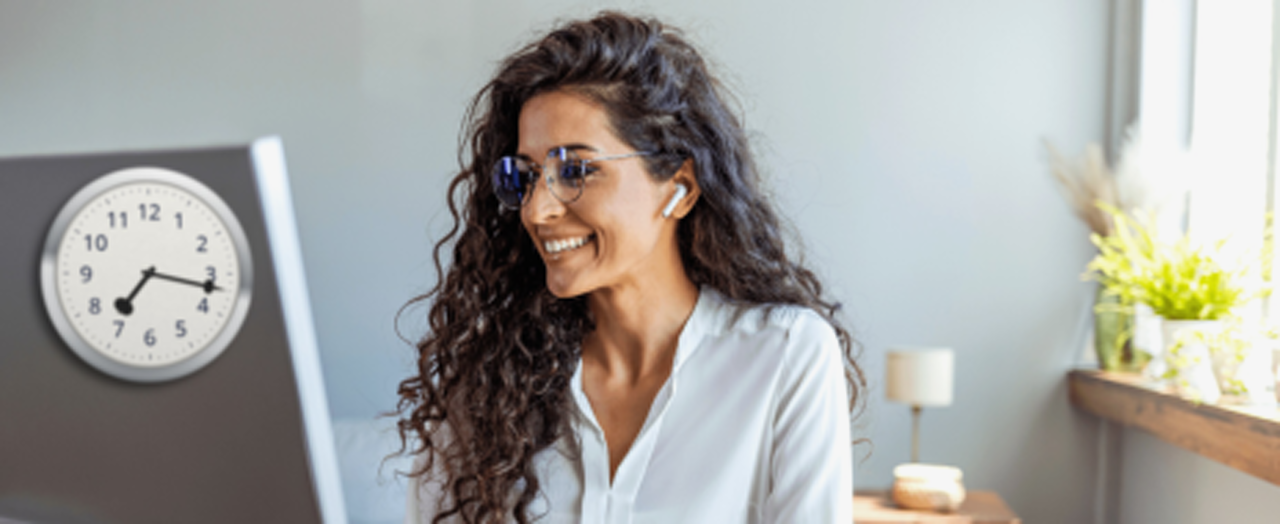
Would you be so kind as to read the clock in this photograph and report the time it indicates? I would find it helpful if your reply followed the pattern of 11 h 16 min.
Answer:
7 h 17 min
